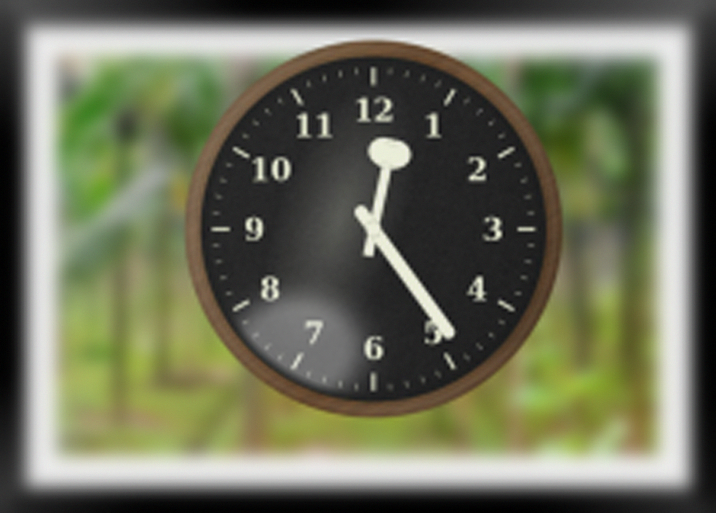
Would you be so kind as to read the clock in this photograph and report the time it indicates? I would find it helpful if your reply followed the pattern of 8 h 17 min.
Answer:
12 h 24 min
